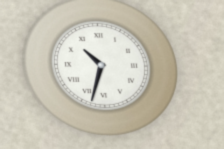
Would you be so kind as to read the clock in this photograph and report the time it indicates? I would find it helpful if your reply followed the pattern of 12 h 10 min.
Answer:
10 h 33 min
